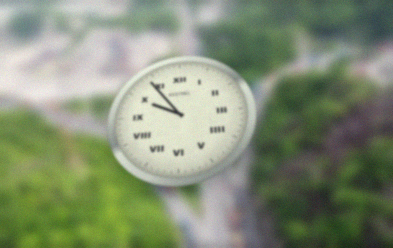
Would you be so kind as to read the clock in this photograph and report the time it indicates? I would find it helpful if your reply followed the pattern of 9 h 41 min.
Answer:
9 h 54 min
